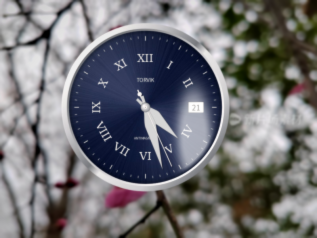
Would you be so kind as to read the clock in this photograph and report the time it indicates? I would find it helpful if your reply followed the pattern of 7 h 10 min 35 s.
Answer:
4 h 27 min 26 s
